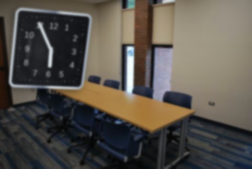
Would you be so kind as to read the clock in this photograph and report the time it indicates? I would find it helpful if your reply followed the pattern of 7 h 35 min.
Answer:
5 h 55 min
